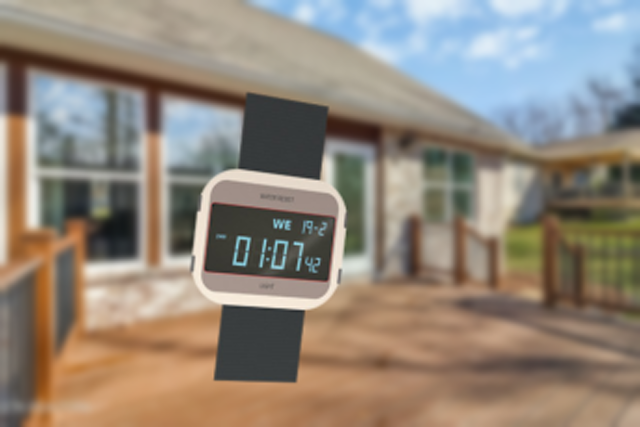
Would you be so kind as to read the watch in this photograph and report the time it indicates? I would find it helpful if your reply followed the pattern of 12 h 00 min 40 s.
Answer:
1 h 07 min 42 s
